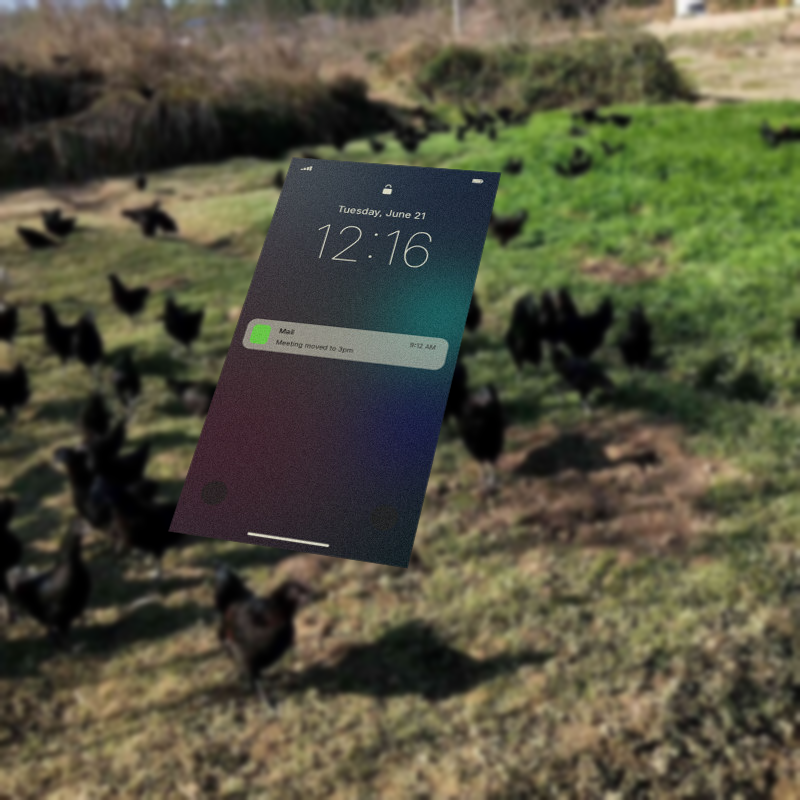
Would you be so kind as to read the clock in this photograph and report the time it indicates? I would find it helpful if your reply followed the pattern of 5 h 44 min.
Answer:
12 h 16 min
